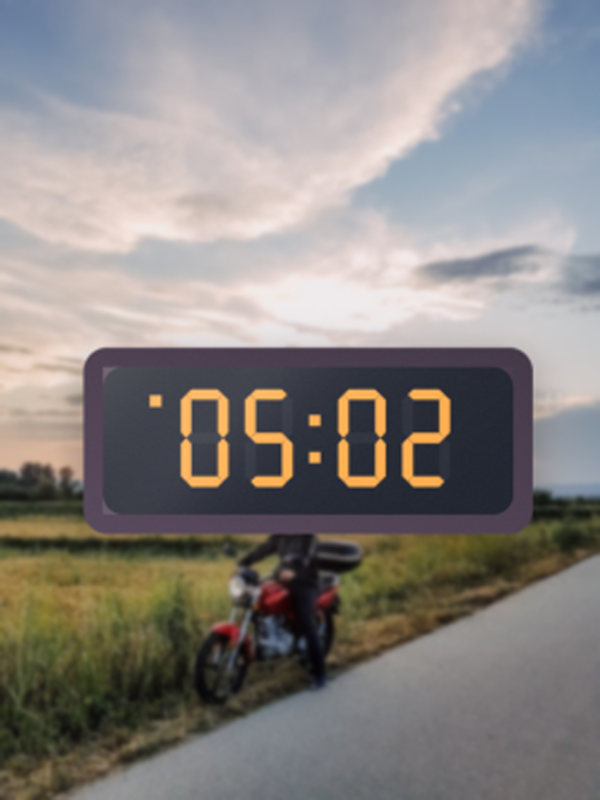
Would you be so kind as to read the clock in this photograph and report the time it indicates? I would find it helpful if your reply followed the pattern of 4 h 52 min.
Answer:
5 h 02 min
